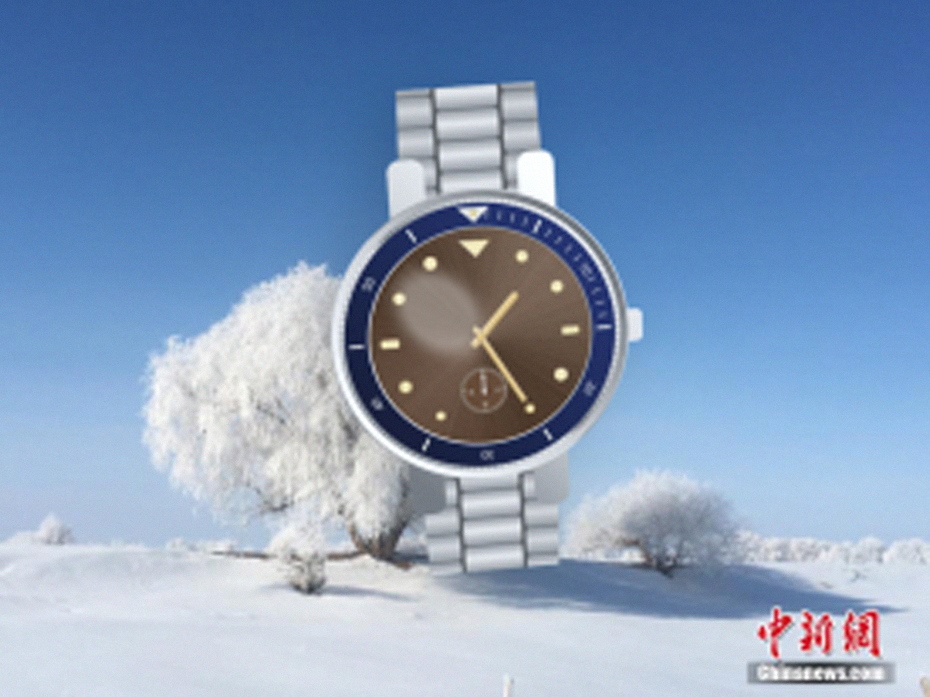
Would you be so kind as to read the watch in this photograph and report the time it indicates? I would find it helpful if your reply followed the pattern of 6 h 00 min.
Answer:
1 h 25 min
